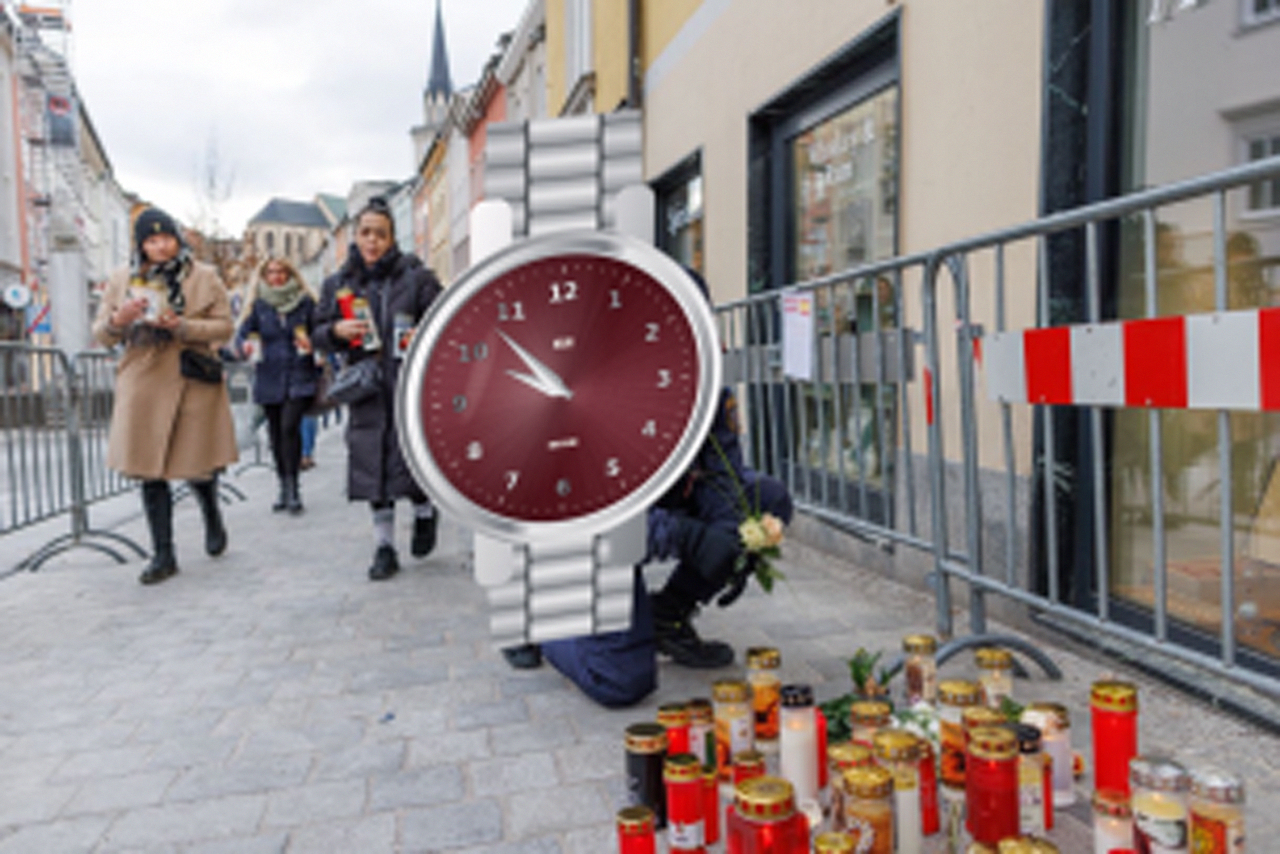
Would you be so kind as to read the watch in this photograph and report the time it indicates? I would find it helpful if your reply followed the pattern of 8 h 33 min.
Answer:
9 h 53 min
